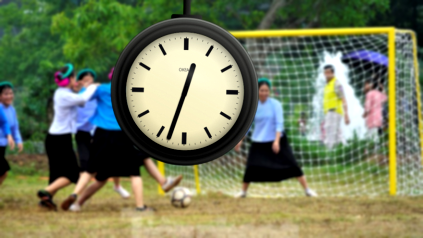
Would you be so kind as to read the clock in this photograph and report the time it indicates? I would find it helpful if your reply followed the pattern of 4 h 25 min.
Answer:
12 h 33 min
